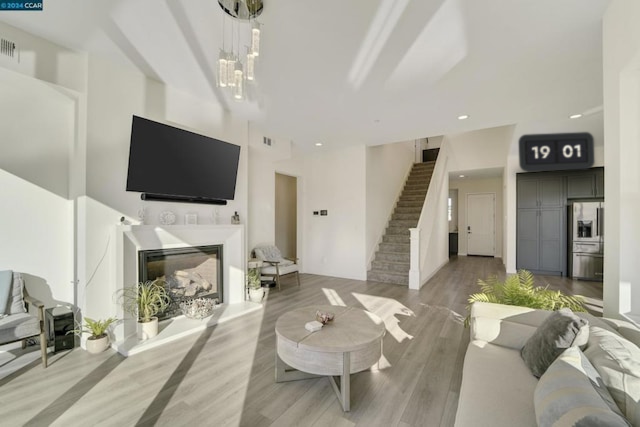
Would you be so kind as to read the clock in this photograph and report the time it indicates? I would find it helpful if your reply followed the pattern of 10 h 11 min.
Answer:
19 h 01 min
